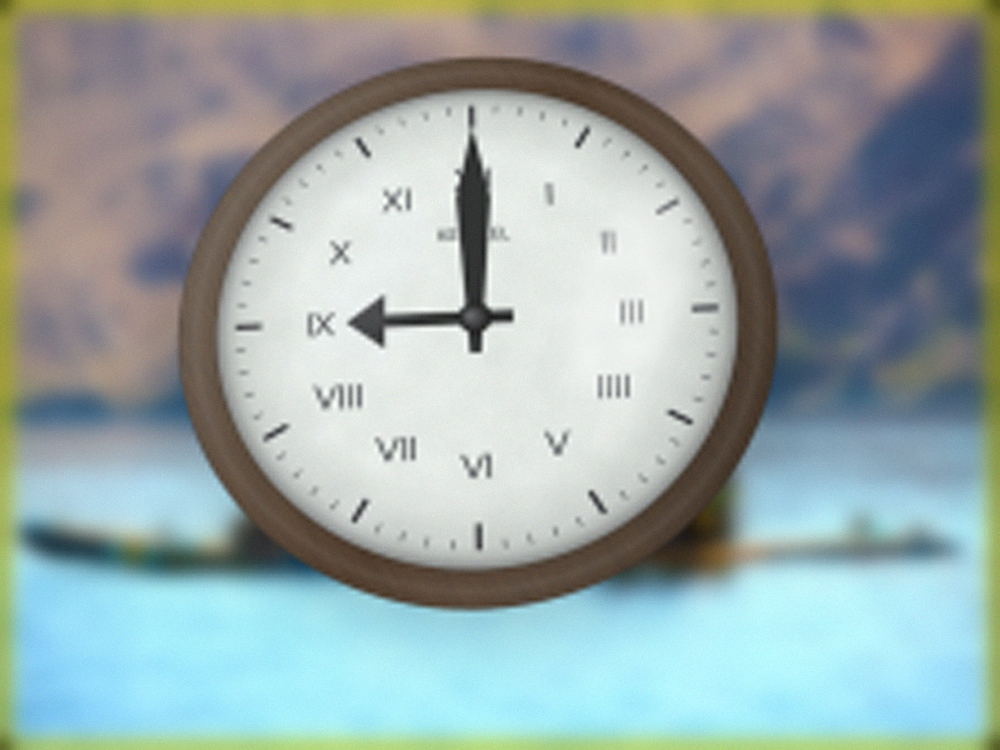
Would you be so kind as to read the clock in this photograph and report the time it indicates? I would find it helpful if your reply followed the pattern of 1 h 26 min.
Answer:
9 h 00 min
